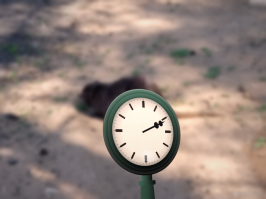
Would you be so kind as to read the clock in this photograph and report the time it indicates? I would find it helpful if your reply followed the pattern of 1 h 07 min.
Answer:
2 h 11 min
